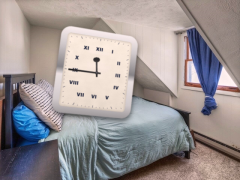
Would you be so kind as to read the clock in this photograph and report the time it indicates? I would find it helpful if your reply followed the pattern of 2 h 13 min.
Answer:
11 h 45 min
